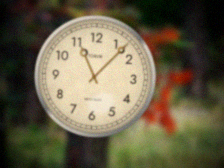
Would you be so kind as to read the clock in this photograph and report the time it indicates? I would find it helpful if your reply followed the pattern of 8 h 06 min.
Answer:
11 h 07 min
